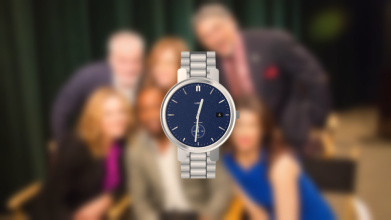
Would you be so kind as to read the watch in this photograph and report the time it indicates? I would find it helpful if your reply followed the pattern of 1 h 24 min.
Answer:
12 h 31 min
